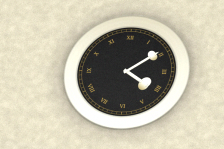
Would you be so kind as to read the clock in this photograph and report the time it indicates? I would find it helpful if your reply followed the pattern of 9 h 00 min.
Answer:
4 h 09 min
